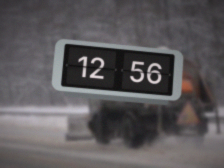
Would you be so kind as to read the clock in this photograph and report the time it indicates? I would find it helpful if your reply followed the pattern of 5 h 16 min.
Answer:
12 h 56 min
